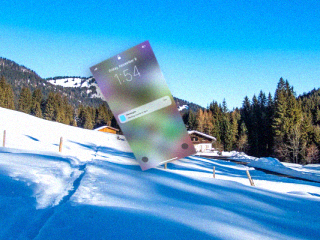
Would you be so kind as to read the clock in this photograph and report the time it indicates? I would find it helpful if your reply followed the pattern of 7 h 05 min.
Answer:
1 h 54 min
